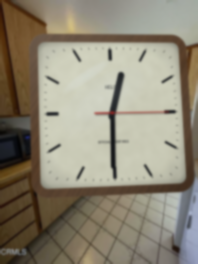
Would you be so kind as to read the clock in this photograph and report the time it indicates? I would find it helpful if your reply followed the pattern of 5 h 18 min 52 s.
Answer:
12 h 30 min 15 s
